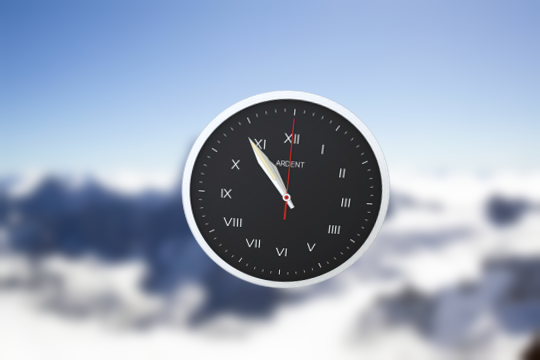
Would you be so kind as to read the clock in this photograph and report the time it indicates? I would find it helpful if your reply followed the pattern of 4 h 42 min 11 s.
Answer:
10 h 54 min 00 s
